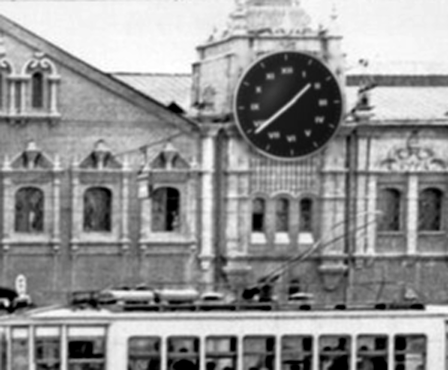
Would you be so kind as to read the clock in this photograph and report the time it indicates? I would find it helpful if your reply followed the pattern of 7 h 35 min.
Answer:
1 h 39 min
